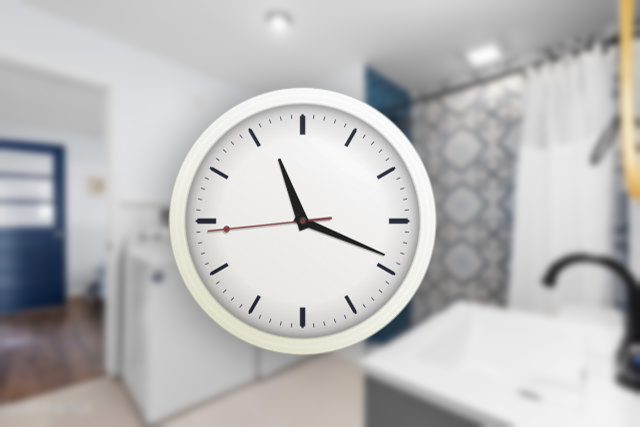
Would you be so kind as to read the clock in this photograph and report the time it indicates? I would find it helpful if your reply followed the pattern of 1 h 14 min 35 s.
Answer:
11 h 18 min 44 s
